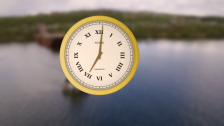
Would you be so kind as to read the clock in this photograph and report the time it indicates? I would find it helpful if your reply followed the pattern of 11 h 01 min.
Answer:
7 h 01 min
